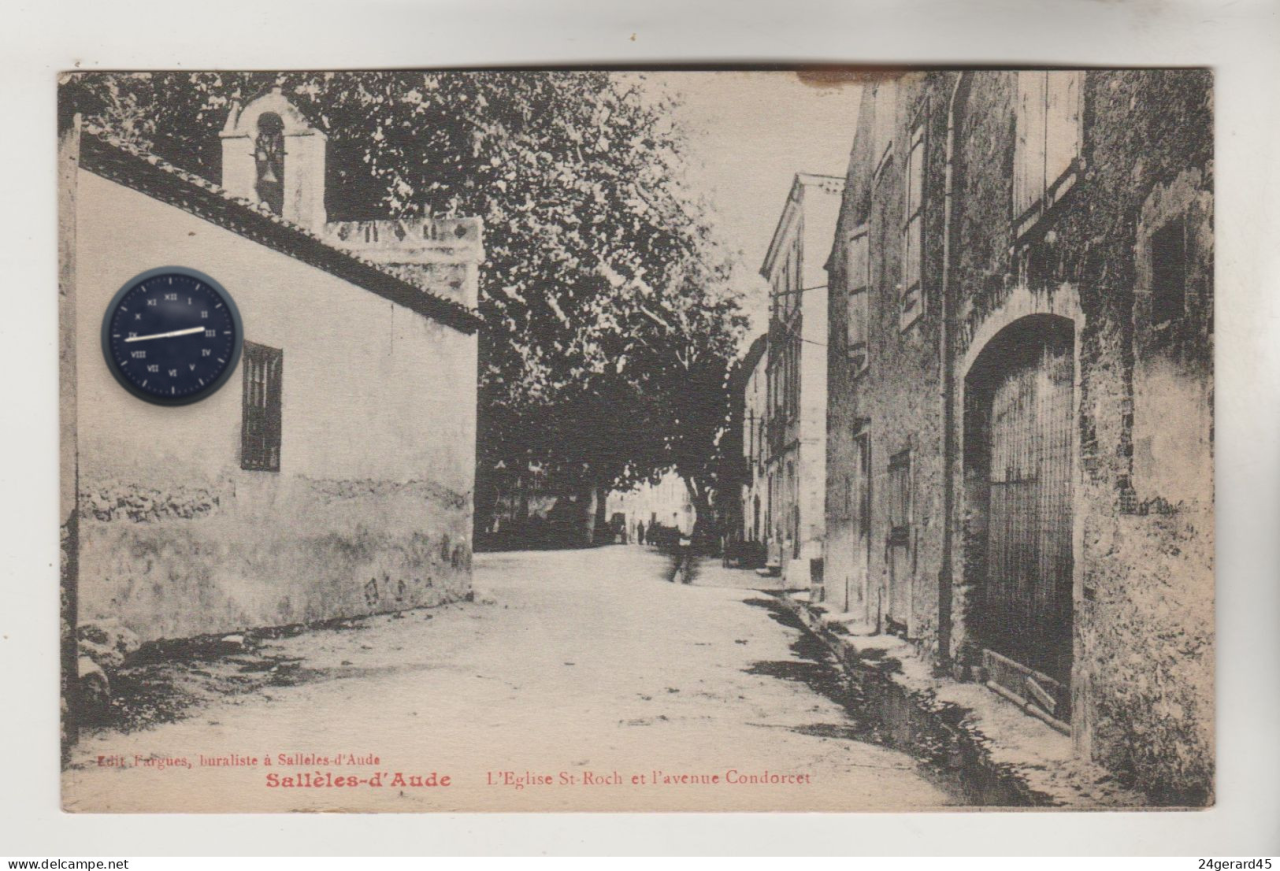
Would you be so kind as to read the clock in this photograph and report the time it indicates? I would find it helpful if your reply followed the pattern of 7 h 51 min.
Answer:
2 h 44 min
